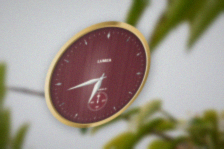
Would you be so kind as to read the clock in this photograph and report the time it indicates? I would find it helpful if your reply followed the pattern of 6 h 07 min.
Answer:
6 h 43 min
